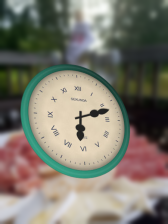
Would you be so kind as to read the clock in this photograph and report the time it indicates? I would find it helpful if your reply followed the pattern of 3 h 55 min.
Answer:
6 h 12 min
